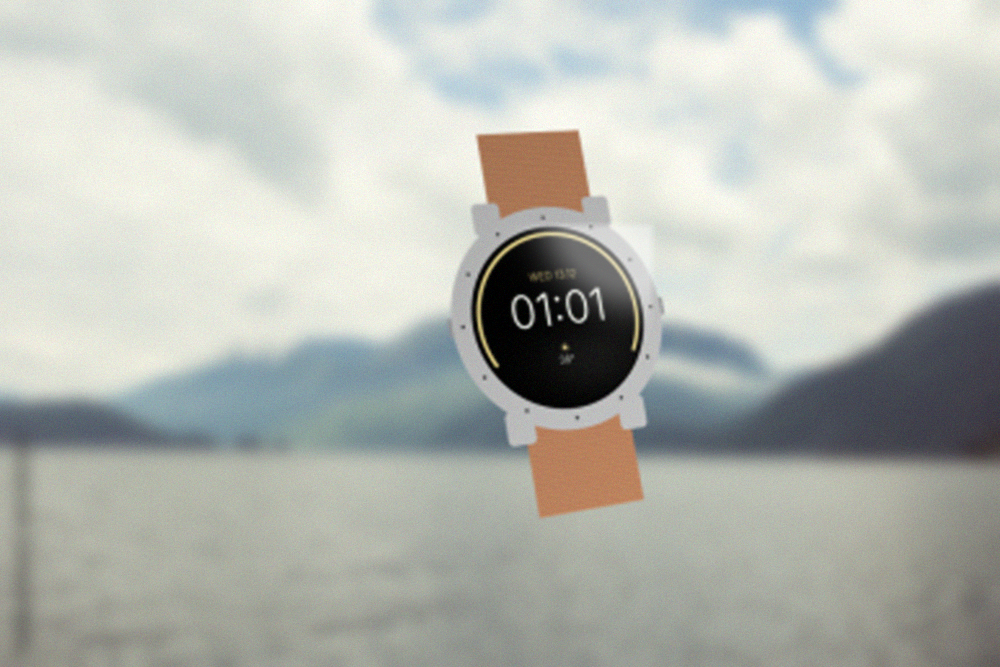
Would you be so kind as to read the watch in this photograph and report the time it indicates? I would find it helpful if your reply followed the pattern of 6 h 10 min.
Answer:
1 h 01 min
